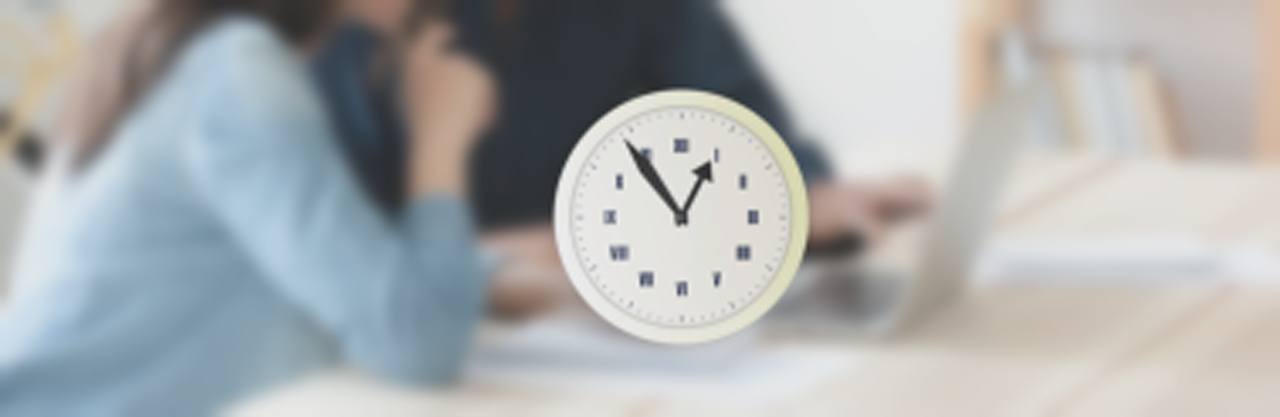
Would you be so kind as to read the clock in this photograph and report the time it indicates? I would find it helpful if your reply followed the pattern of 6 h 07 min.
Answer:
12 h 54 min
